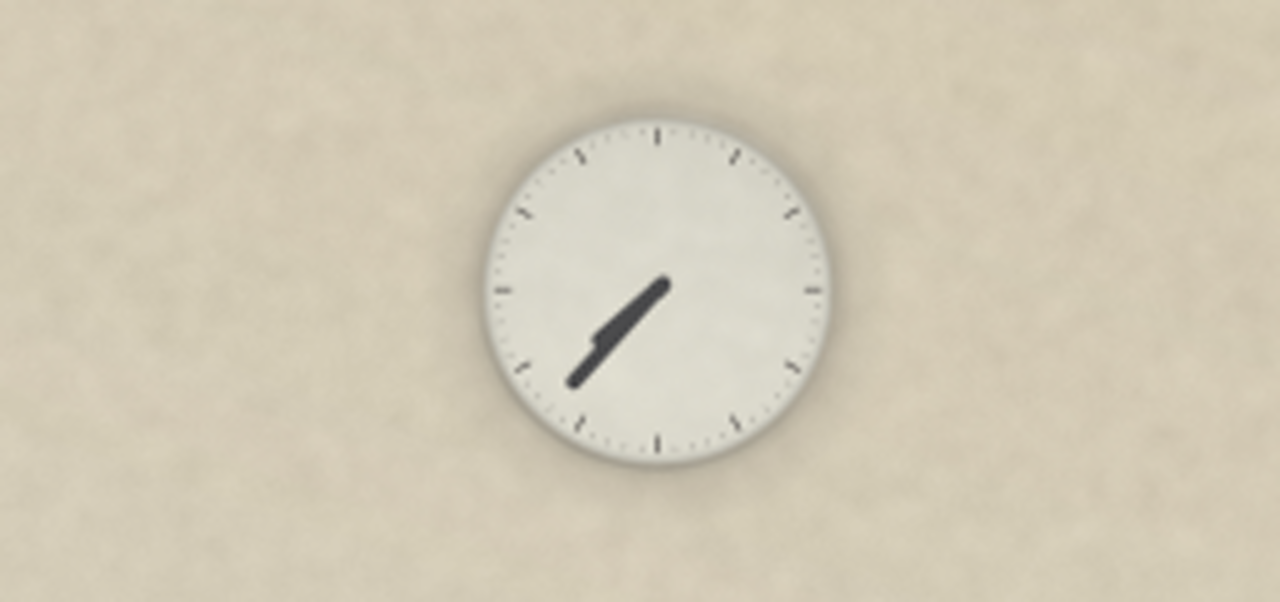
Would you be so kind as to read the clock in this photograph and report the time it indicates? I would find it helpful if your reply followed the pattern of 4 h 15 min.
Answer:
7 h 37 min
